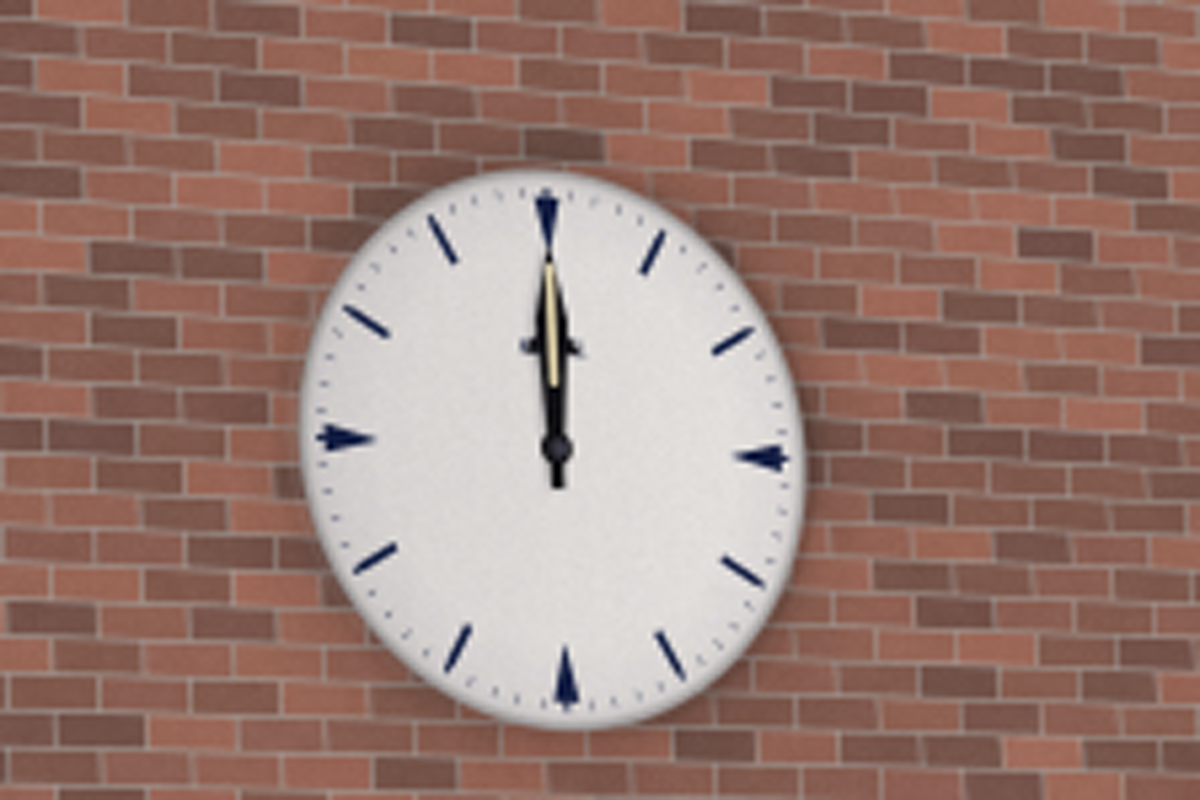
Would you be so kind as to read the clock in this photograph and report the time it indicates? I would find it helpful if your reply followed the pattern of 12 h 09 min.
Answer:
12 h 00 min
